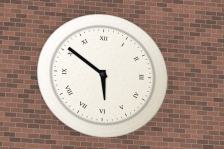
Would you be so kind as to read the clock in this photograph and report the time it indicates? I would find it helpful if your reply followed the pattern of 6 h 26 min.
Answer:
5 h 51 min
